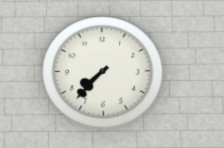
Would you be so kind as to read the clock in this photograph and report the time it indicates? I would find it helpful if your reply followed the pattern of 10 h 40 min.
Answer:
7 h 37 min
